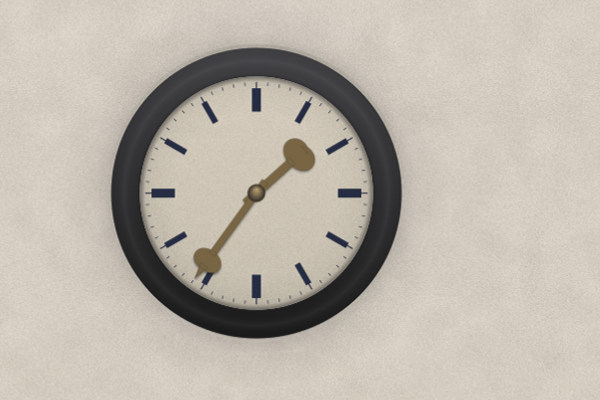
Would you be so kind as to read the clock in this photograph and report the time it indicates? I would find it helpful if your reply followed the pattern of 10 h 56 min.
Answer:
1 h 36 min
